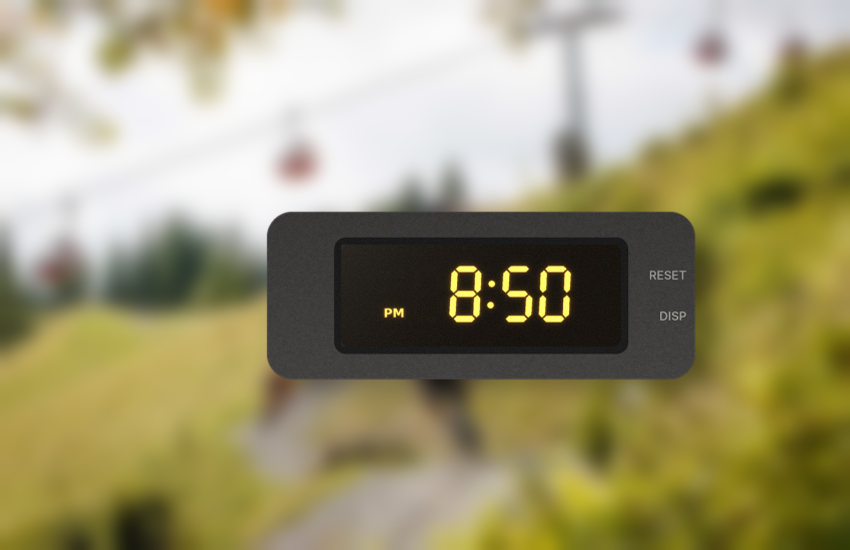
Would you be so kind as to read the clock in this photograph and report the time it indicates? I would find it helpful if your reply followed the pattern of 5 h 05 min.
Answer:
8 h 50 min
